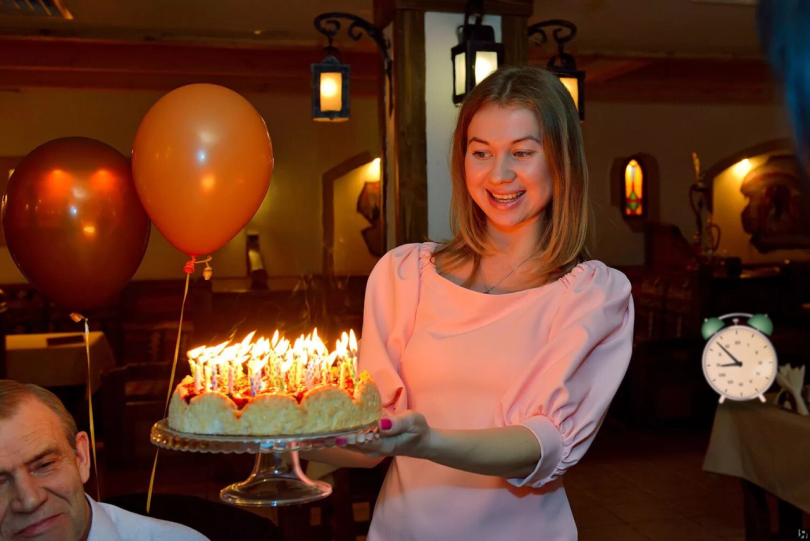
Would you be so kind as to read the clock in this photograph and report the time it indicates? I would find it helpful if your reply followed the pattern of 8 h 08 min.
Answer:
8 h 53 min
